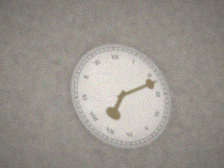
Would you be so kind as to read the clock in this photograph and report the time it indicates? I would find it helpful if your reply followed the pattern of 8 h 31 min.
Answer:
7 h 12 min
